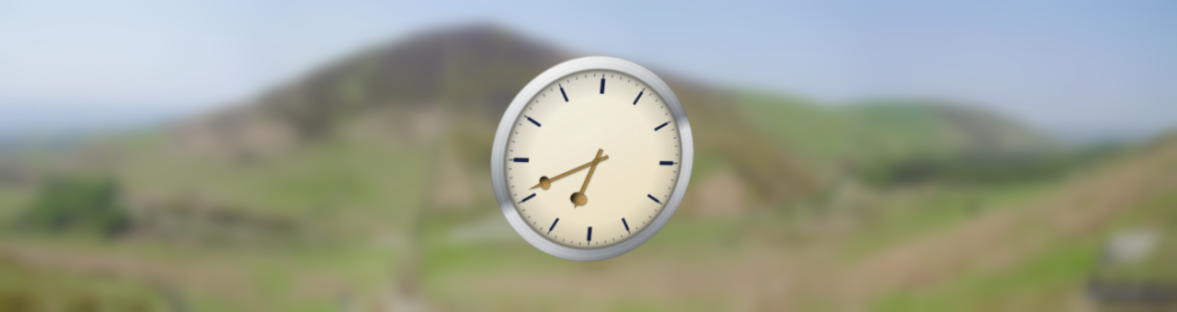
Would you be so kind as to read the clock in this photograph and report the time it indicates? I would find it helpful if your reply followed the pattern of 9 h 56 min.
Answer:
6 h 41 min
